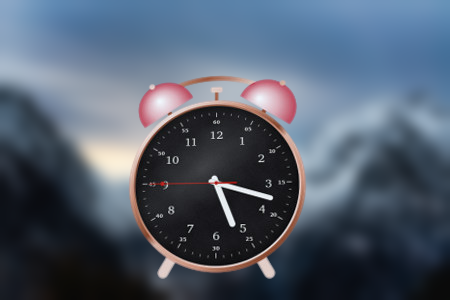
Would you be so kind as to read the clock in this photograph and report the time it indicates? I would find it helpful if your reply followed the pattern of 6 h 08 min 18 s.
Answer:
5 h 17 min 45 s
